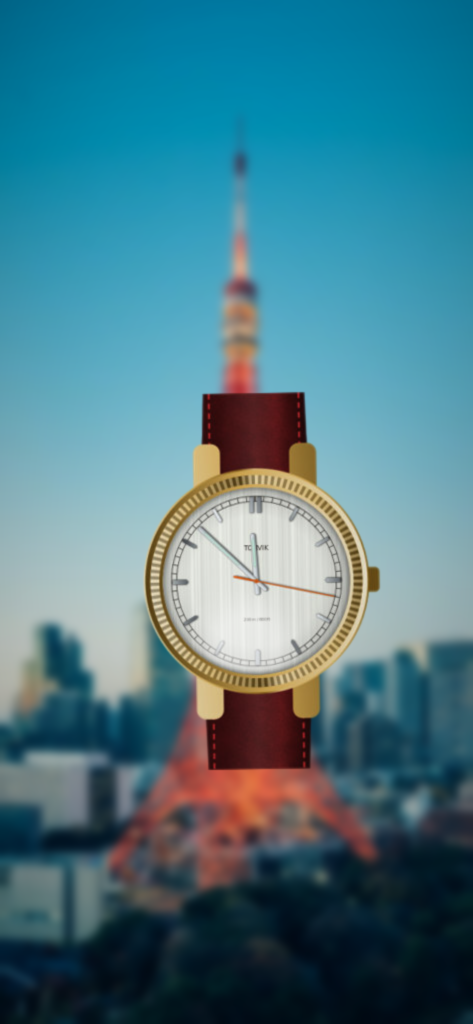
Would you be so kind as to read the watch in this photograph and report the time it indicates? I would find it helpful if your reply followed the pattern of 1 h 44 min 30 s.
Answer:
11 h 52 min 17 s
